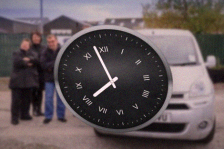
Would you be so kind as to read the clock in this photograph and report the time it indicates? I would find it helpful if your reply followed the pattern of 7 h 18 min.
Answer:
7 h 58 min
